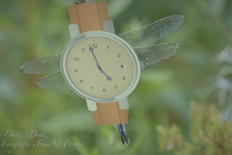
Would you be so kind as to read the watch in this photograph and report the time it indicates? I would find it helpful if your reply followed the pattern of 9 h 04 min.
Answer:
4 h 58 min
